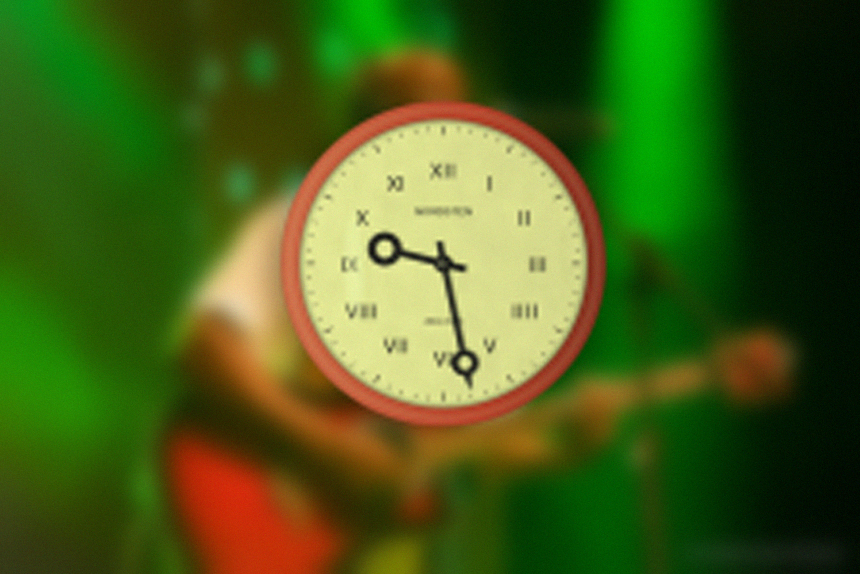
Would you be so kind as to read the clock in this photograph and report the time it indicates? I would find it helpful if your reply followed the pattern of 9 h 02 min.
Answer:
9 h 28 min
